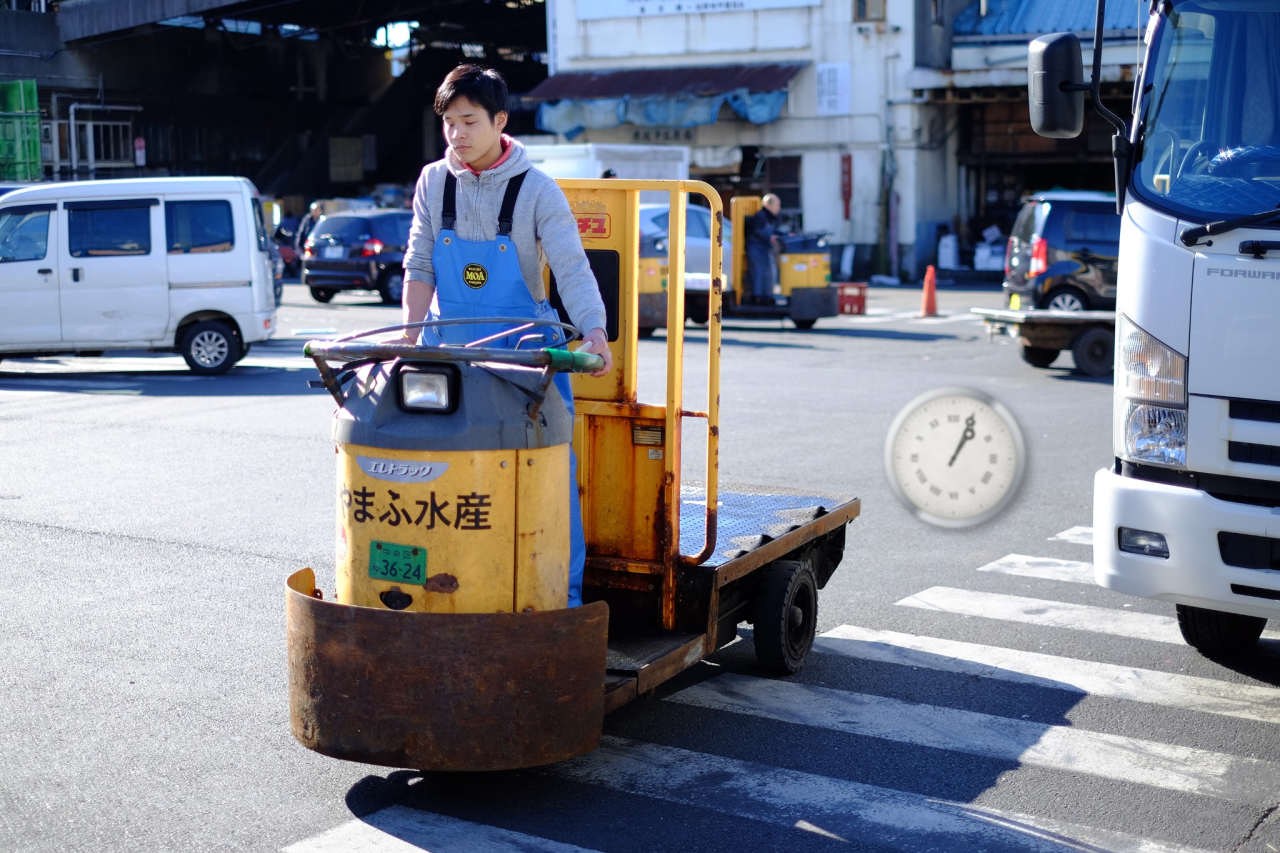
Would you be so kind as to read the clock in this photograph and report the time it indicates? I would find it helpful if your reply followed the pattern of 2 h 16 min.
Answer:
1 h 04 min
